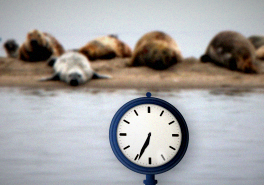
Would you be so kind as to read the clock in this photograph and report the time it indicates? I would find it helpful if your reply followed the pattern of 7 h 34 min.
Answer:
6 h 34 min
